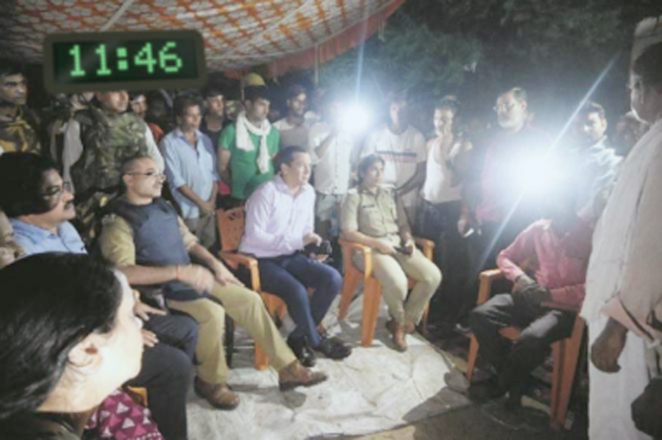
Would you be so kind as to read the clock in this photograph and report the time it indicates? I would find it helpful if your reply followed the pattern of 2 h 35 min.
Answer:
11 h 46 min
